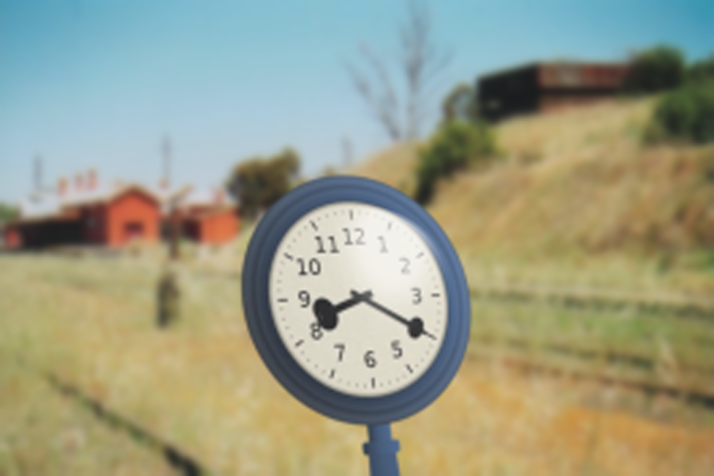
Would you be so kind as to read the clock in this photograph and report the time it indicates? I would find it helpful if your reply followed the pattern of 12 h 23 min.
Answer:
8 h 20 min
